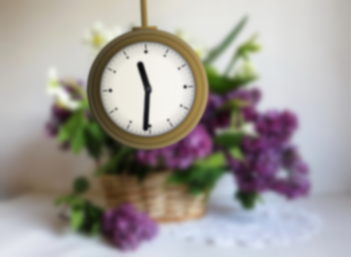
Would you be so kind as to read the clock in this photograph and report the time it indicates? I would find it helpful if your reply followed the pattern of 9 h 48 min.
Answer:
11 h 31 min
